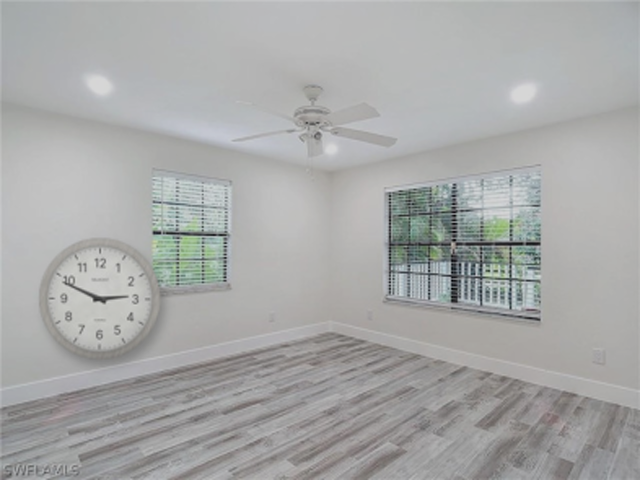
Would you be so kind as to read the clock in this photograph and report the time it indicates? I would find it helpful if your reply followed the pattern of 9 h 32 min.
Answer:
2 h 49 min
